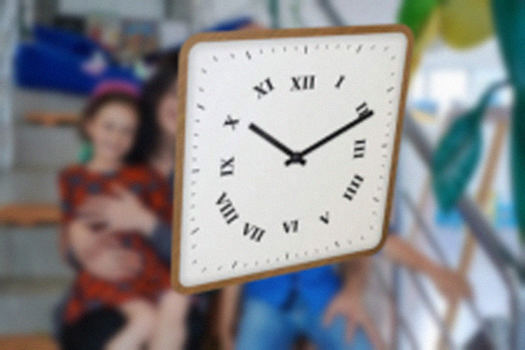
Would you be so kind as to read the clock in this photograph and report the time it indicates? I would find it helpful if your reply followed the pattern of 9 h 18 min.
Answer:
10 h 11 min
